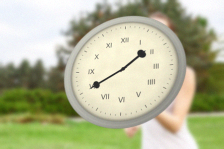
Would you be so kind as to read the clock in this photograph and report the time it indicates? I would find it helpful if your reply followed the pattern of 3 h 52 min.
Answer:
1 h 40 min
